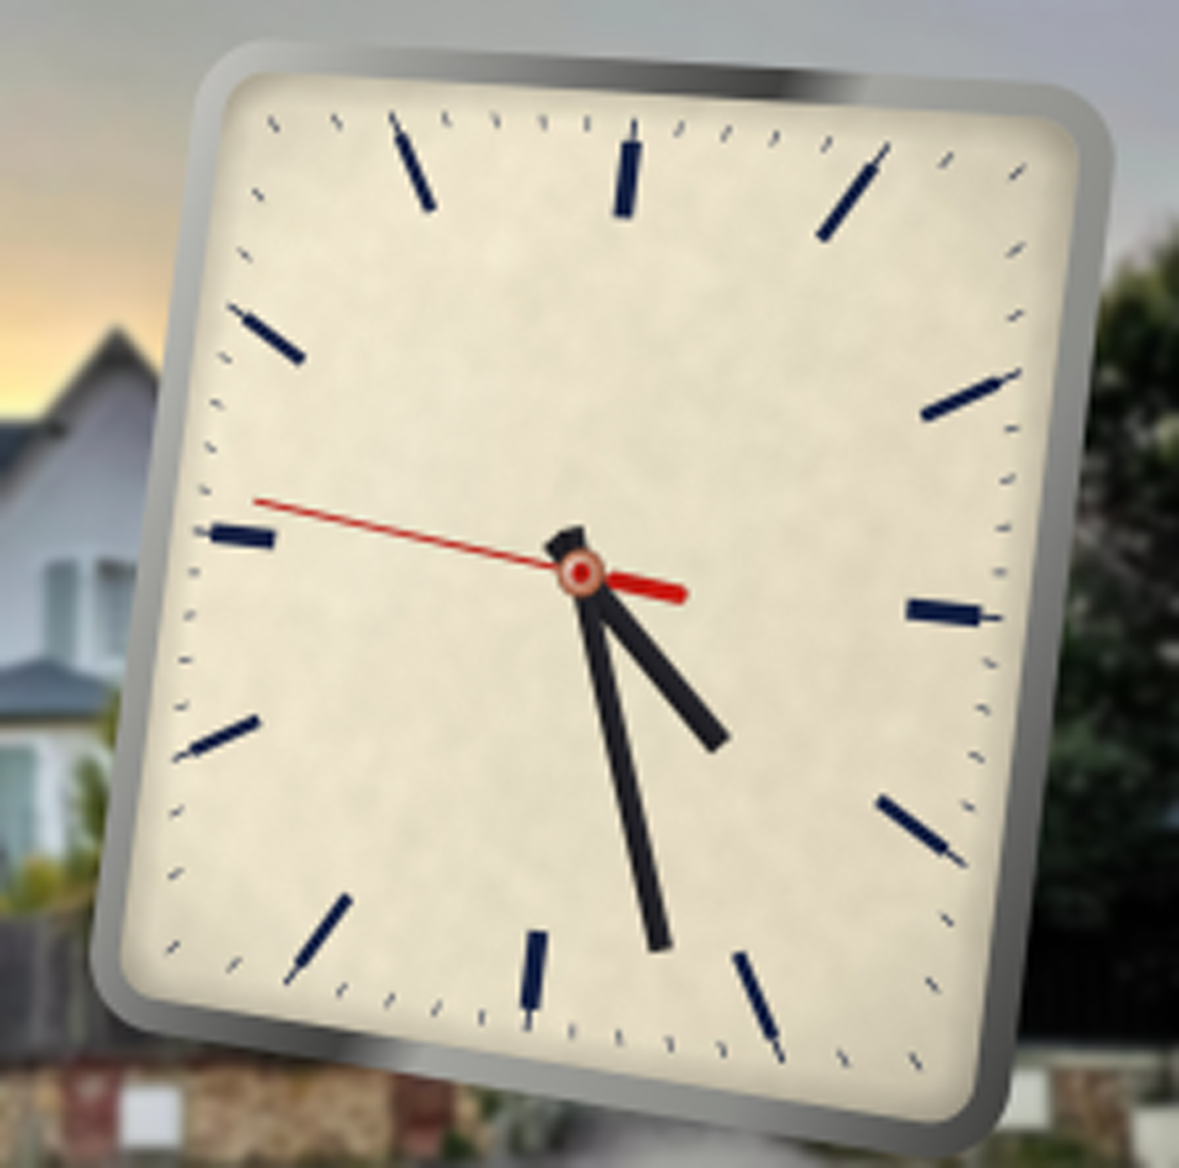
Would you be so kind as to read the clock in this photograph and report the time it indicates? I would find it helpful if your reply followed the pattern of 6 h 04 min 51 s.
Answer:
4 h 26 min 46 s
